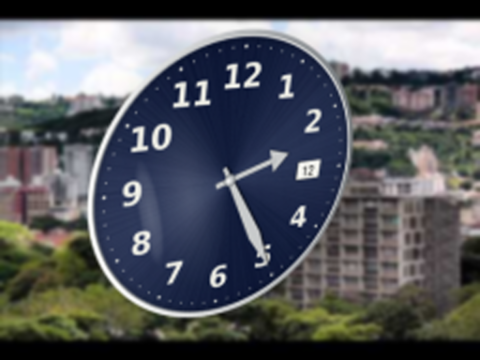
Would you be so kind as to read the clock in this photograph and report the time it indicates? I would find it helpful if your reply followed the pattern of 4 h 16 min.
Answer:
2 h 25 min
